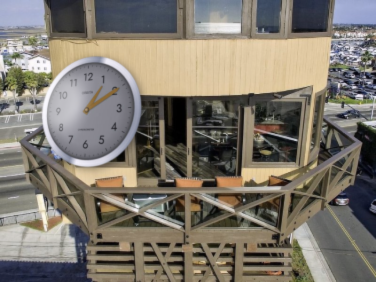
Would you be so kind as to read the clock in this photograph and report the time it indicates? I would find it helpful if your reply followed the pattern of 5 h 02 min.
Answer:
1 h 10 min
